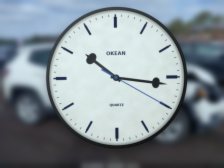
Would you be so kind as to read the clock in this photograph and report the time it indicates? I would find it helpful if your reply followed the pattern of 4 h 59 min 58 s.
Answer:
10 h 16 min 20 s
